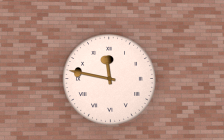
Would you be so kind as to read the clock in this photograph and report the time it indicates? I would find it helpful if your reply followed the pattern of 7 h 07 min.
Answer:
11 h 47 min
